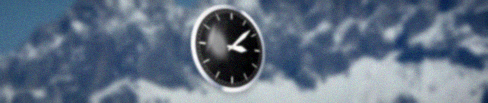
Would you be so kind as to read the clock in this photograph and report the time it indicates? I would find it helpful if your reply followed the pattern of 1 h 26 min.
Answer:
3 h 08 min
